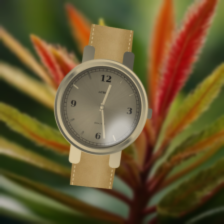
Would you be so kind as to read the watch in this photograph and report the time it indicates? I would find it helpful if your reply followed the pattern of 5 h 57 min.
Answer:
12 h 28 min
